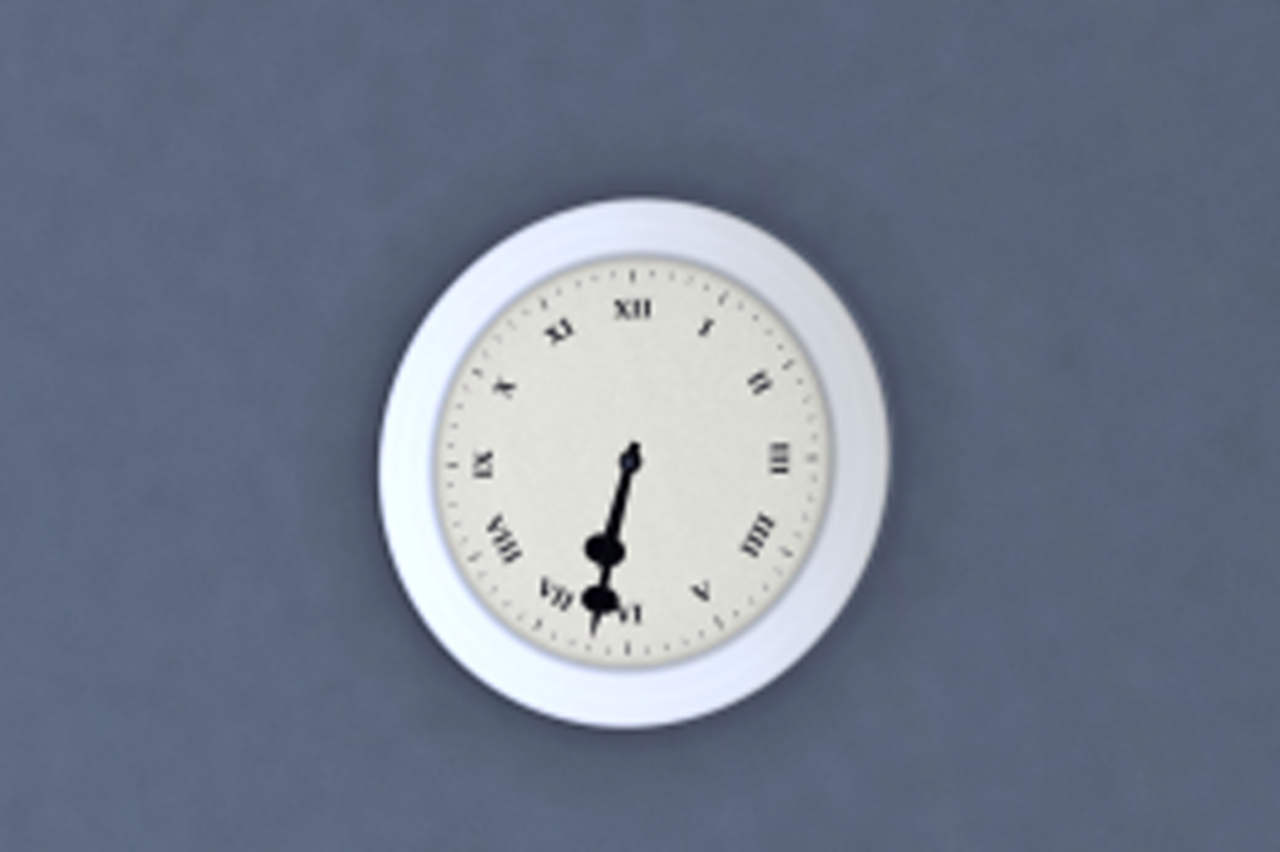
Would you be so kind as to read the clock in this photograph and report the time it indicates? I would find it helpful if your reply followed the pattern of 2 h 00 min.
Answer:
6 h 32 min
